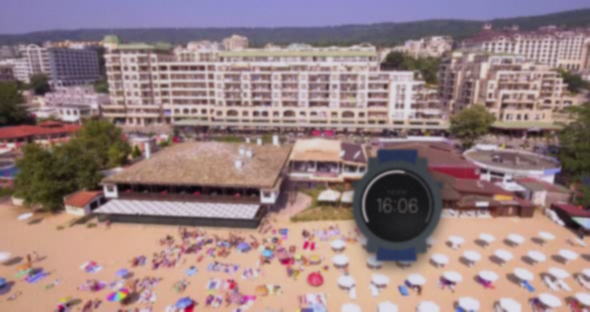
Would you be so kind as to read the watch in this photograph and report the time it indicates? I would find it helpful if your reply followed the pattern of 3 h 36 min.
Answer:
16 h 06 min
